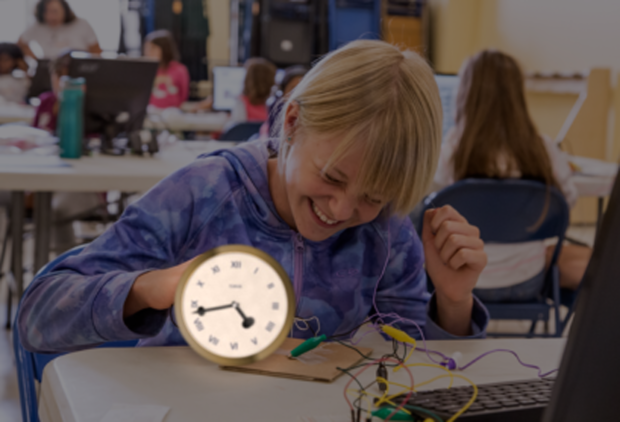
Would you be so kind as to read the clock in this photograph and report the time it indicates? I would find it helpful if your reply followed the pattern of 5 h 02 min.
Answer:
4 h 43 min
